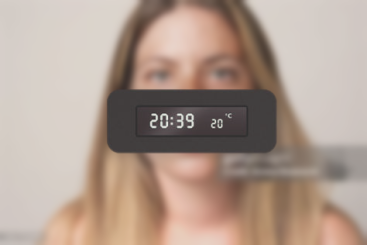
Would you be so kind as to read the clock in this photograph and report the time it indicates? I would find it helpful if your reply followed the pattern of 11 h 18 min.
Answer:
20 h 39 min
